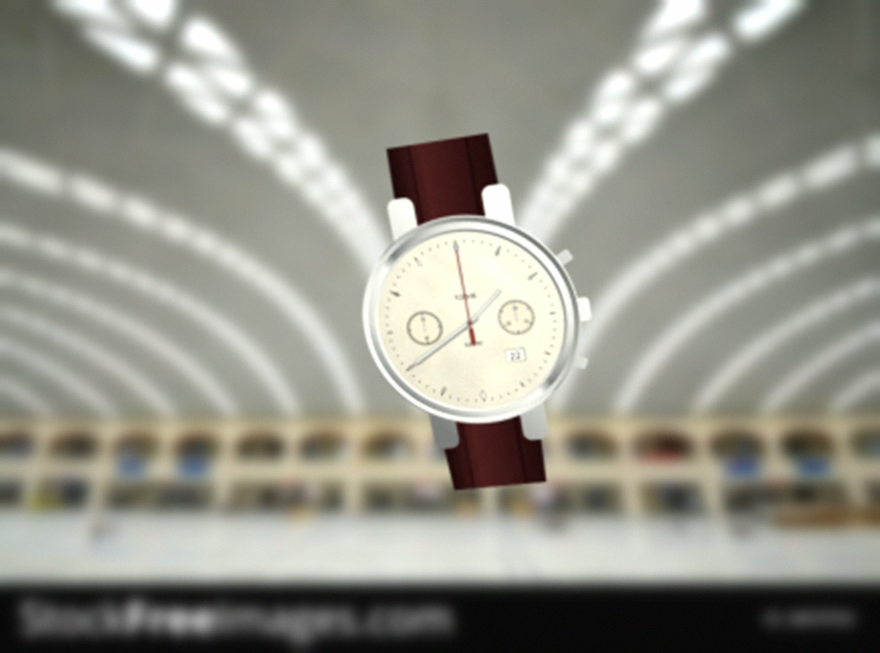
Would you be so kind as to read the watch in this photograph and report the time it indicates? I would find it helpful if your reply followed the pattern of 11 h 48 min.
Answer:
1 h 40 min
